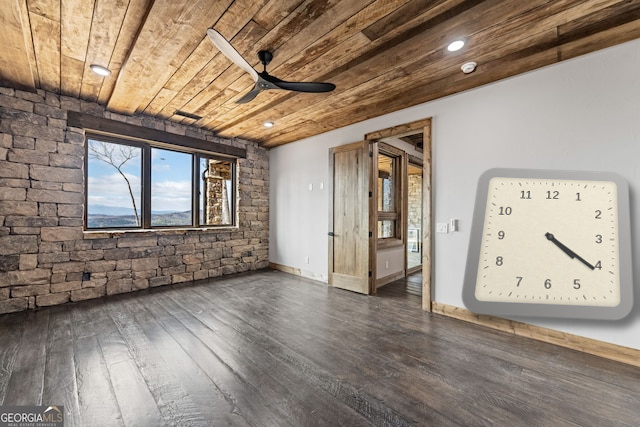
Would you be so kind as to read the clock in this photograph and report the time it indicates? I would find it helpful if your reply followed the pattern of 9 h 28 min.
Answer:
4 h 21 min
